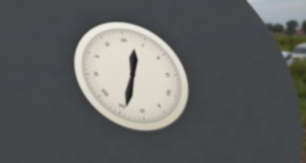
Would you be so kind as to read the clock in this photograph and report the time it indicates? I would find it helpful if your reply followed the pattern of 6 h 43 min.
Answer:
12 h 34 min
